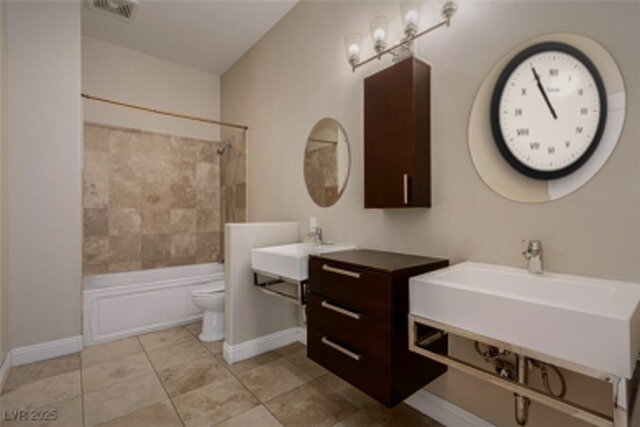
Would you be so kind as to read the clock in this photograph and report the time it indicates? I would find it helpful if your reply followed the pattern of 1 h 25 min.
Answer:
10 h 55 min
